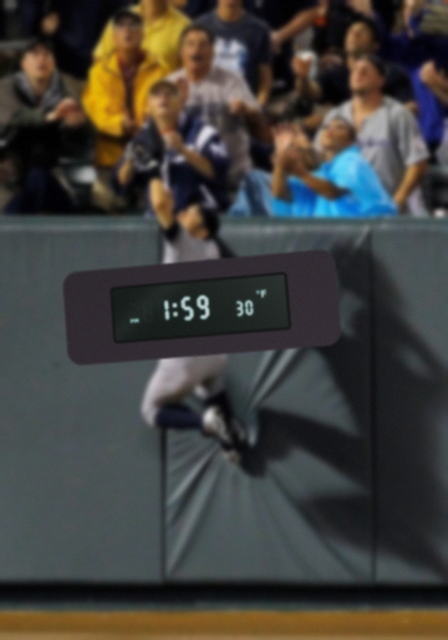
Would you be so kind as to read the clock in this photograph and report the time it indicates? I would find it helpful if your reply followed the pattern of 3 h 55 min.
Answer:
1 h 59 min
